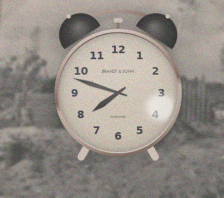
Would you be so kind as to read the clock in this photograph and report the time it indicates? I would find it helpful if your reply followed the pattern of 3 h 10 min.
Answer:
7 h 48 min
